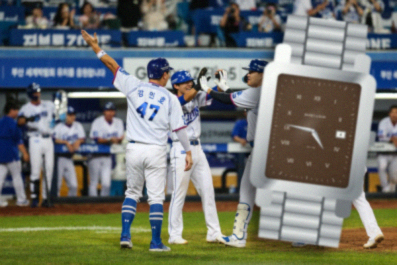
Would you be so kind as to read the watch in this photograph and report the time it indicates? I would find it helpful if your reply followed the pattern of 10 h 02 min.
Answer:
4 h 46 min
